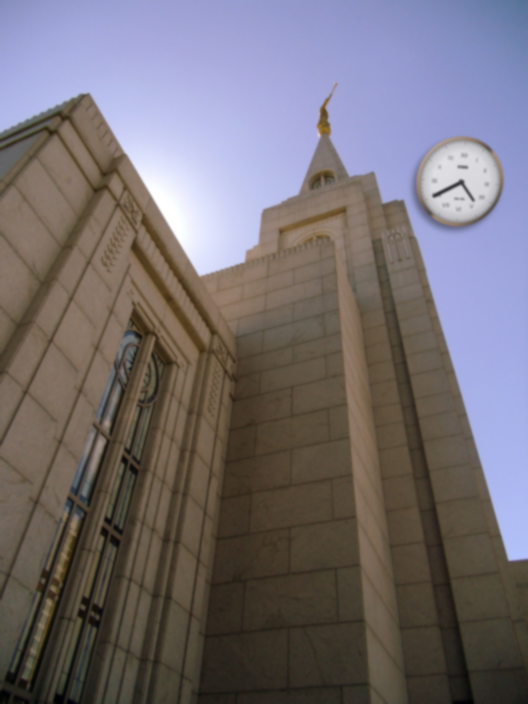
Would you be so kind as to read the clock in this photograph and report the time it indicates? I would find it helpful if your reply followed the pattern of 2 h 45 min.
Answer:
4 h 40 min
